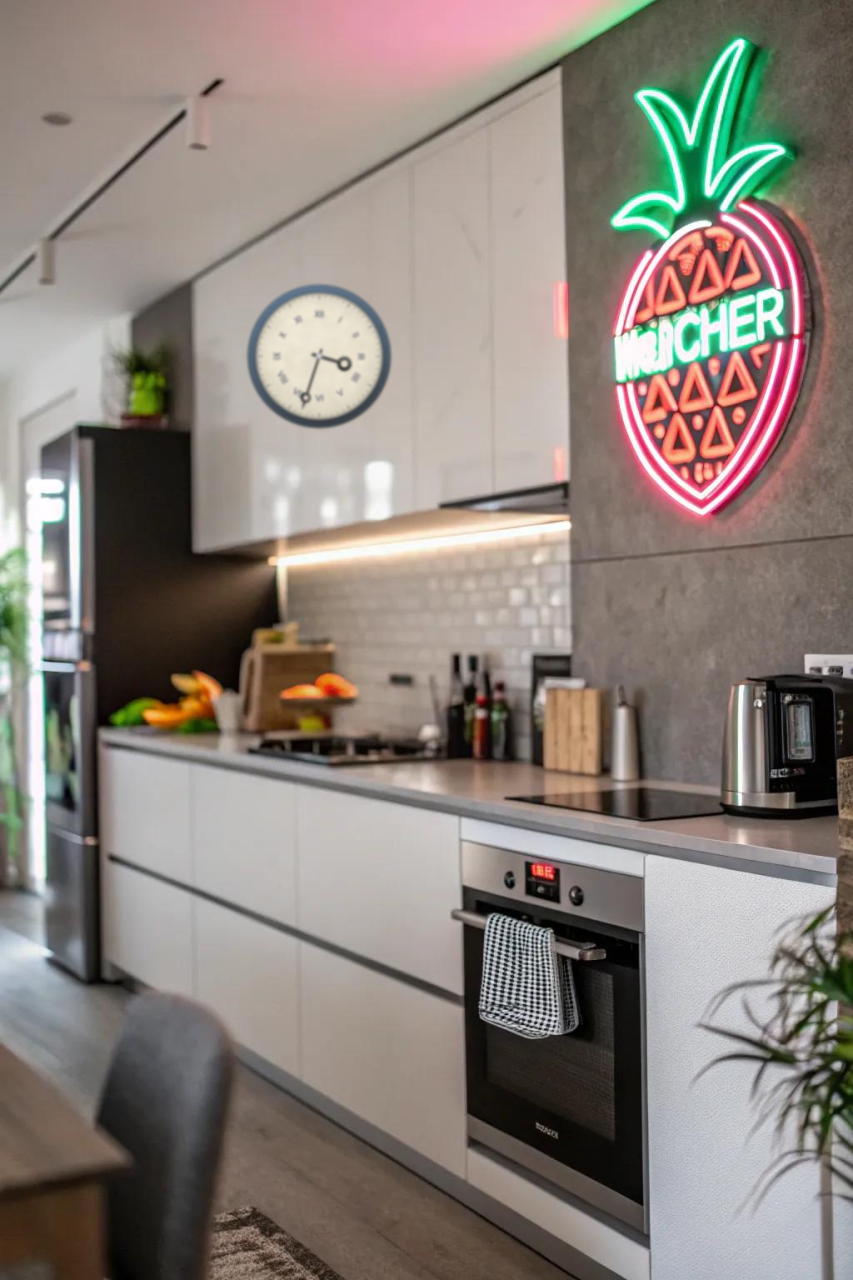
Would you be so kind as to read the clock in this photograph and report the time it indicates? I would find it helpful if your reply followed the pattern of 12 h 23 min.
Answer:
3 h 33 min
